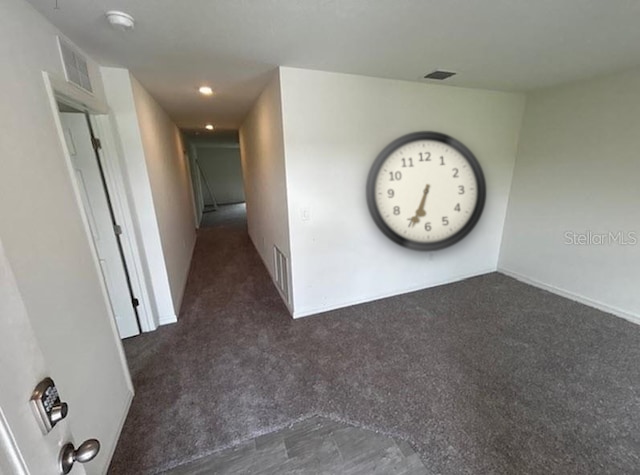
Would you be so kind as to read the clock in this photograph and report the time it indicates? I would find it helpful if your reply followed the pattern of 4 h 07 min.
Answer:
6 h 34 min
